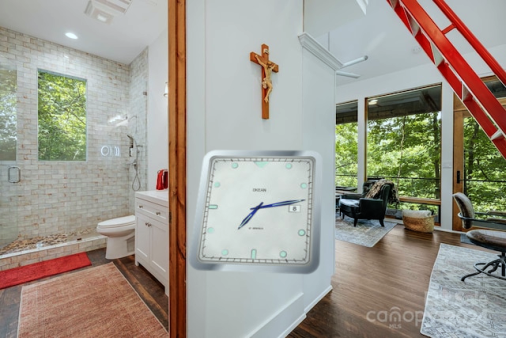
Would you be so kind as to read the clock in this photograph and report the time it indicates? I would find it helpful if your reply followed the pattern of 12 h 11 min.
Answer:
7 h 13 min
